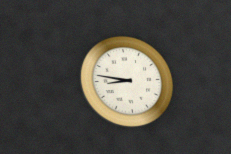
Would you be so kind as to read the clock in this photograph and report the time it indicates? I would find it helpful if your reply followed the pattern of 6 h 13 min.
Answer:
8 h 47 min
